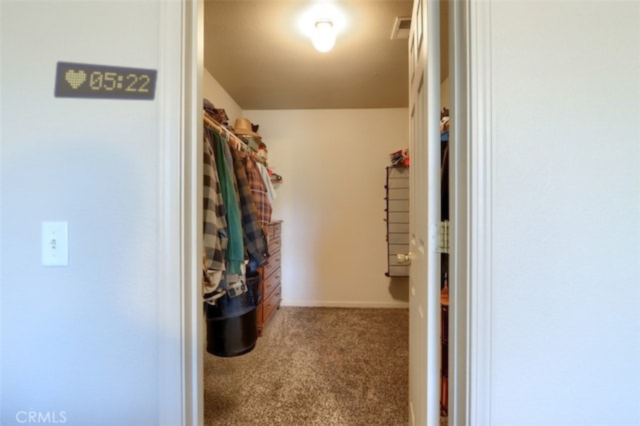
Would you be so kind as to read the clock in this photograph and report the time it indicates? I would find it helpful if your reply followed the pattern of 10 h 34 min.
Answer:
5 h 22 min
